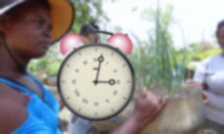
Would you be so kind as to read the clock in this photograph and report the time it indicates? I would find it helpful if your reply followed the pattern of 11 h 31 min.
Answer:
3 h 02 min
